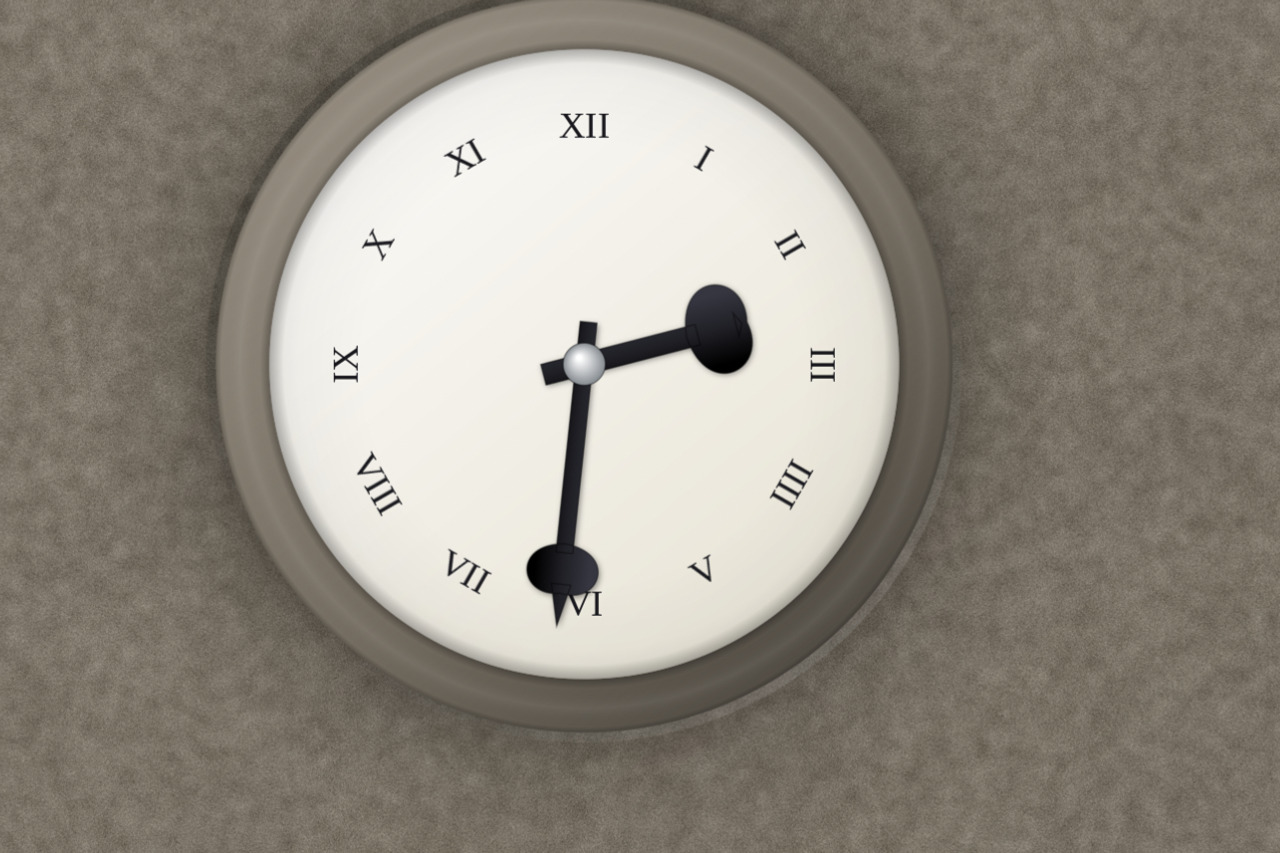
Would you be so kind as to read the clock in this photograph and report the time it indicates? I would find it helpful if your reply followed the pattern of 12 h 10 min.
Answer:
2 h 31 min
